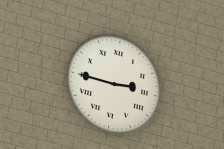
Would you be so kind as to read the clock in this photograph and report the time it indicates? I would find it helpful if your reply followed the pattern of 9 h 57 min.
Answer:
2 h 45 min
